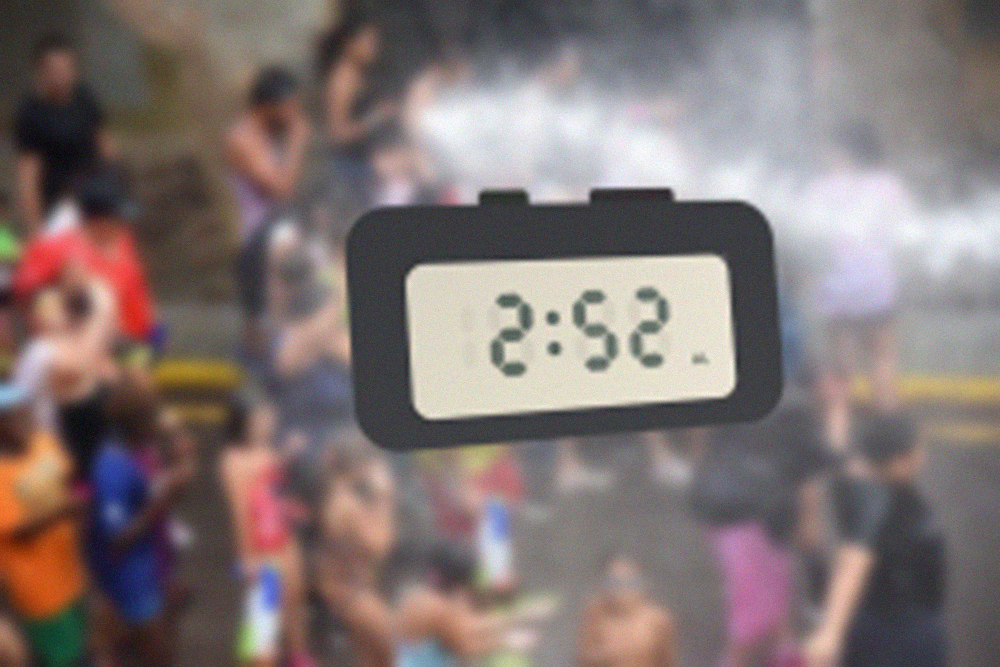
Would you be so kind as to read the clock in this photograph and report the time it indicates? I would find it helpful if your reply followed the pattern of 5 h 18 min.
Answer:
2 h 52 min
